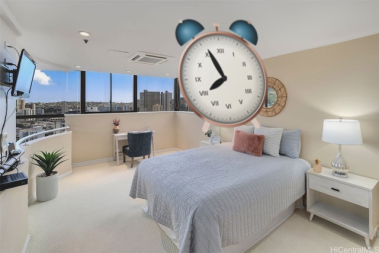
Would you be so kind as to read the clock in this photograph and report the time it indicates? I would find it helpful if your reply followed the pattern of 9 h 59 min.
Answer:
7 h 56 min
